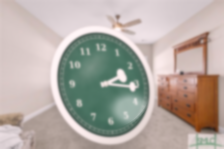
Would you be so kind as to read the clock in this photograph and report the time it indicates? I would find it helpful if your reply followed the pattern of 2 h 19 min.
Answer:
2 h 16 min
